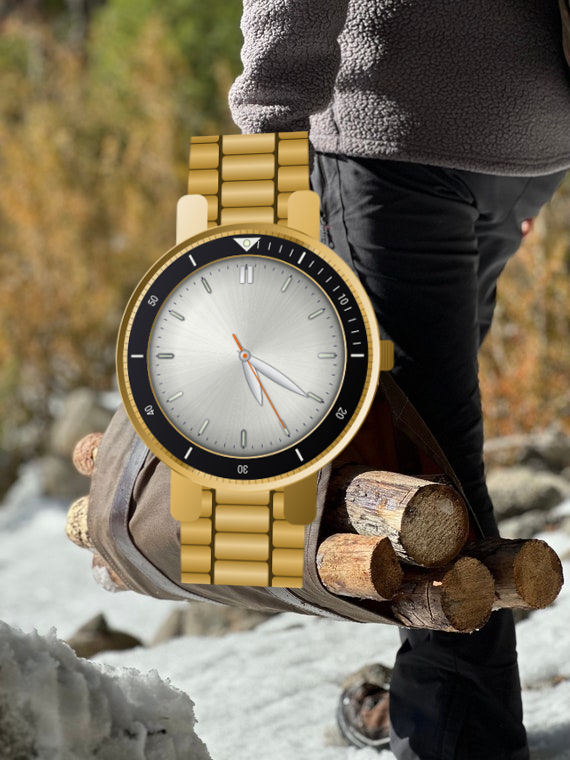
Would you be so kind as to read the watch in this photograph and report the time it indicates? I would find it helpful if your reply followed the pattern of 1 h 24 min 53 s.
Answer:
5 h 20 min 25 s
